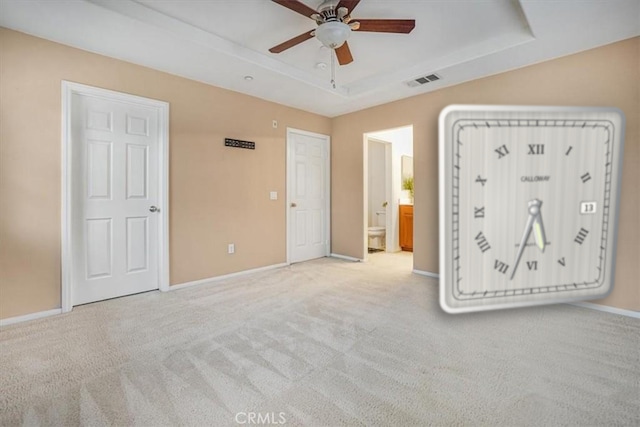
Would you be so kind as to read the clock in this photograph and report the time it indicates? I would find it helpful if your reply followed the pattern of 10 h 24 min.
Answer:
5 h 33 min
